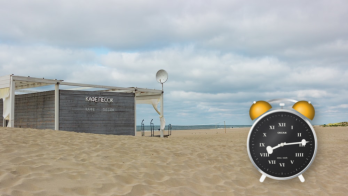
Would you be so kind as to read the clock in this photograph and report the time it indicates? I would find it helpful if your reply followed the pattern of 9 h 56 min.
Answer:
8 h 14 min
